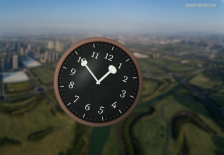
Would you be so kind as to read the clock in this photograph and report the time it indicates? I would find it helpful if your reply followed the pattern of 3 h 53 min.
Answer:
12 h 50 min
